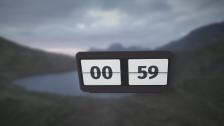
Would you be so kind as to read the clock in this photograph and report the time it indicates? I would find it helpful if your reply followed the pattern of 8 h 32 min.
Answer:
0 h 59 min
